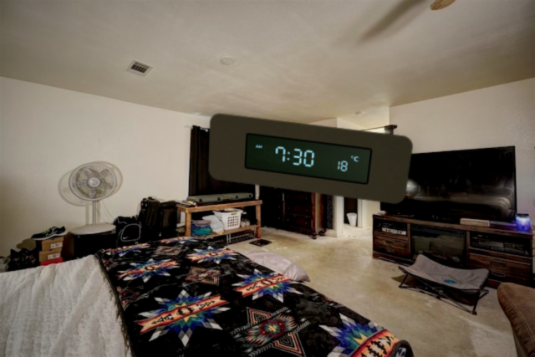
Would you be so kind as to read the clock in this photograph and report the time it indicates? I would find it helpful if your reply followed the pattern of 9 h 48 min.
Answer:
7 h 30 min
